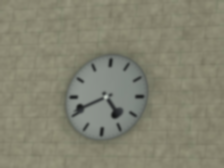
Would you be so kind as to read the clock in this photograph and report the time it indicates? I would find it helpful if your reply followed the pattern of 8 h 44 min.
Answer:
4 h 41 min
